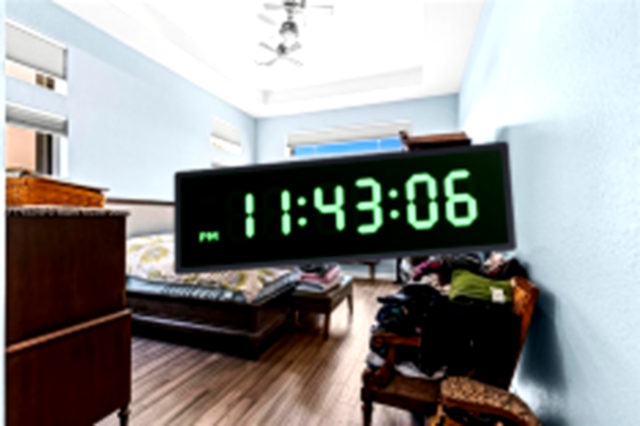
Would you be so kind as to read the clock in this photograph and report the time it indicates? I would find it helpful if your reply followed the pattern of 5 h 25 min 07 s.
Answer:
11 h 43 min 06 s
